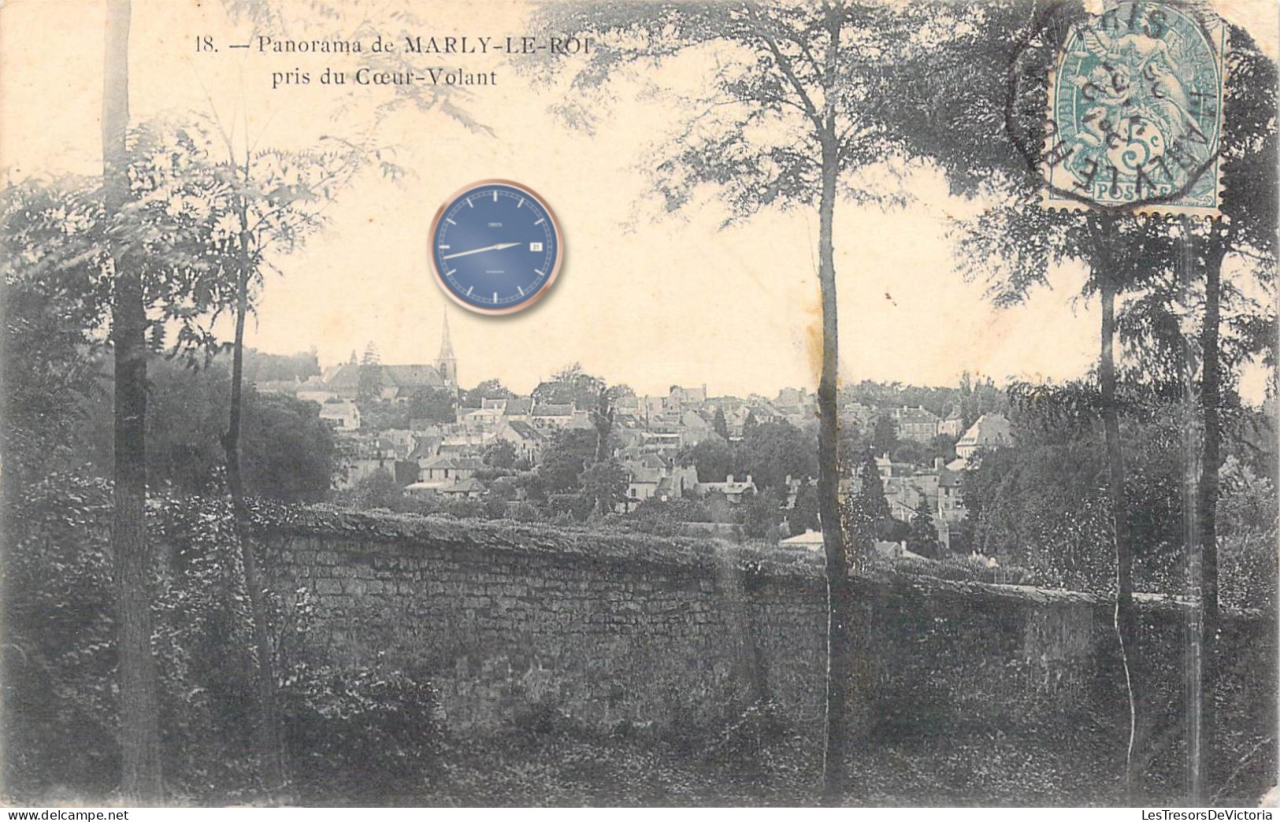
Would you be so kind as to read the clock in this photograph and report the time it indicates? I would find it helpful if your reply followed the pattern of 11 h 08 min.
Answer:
2 h 43 min
